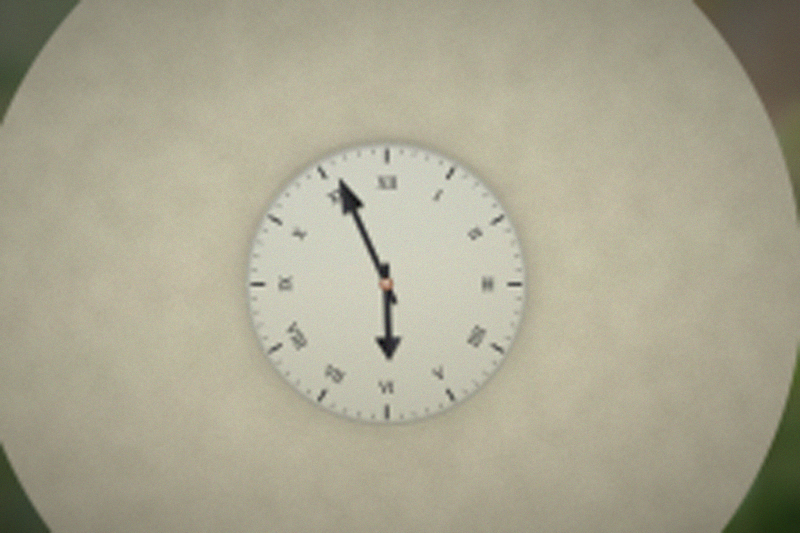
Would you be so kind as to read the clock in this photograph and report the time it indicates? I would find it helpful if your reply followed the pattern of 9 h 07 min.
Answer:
5 h 56 min
